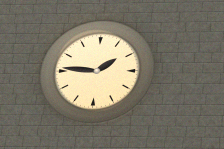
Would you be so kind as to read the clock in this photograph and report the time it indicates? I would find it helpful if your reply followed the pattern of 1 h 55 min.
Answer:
1 h 46 min
